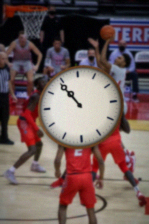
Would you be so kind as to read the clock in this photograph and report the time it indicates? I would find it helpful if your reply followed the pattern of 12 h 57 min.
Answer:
10 h 54 min
